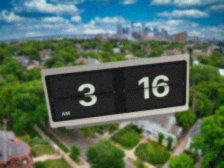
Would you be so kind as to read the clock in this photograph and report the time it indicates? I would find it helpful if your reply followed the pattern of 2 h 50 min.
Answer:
3 h 16 min
